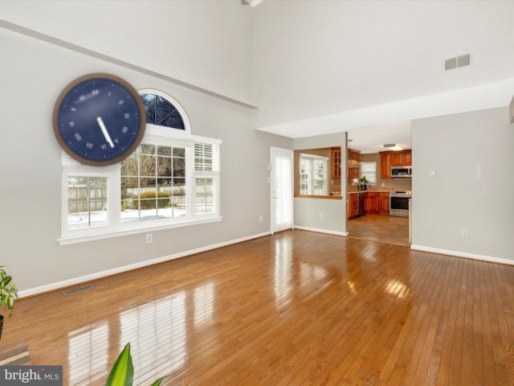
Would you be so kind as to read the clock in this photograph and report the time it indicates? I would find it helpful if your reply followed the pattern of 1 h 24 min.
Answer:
5 h 27 min
